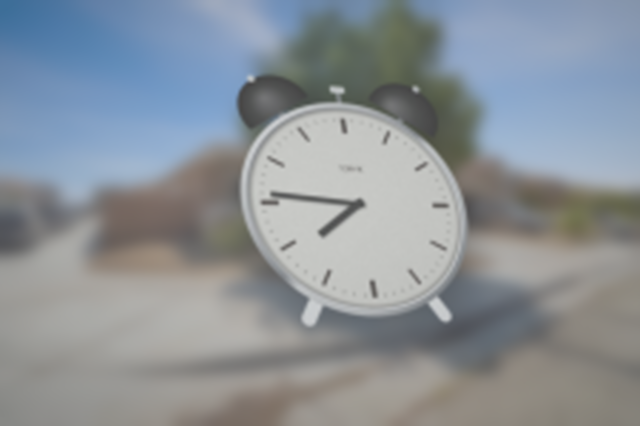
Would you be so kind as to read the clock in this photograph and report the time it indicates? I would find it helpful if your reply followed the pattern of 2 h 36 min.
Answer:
7 h 46 min
